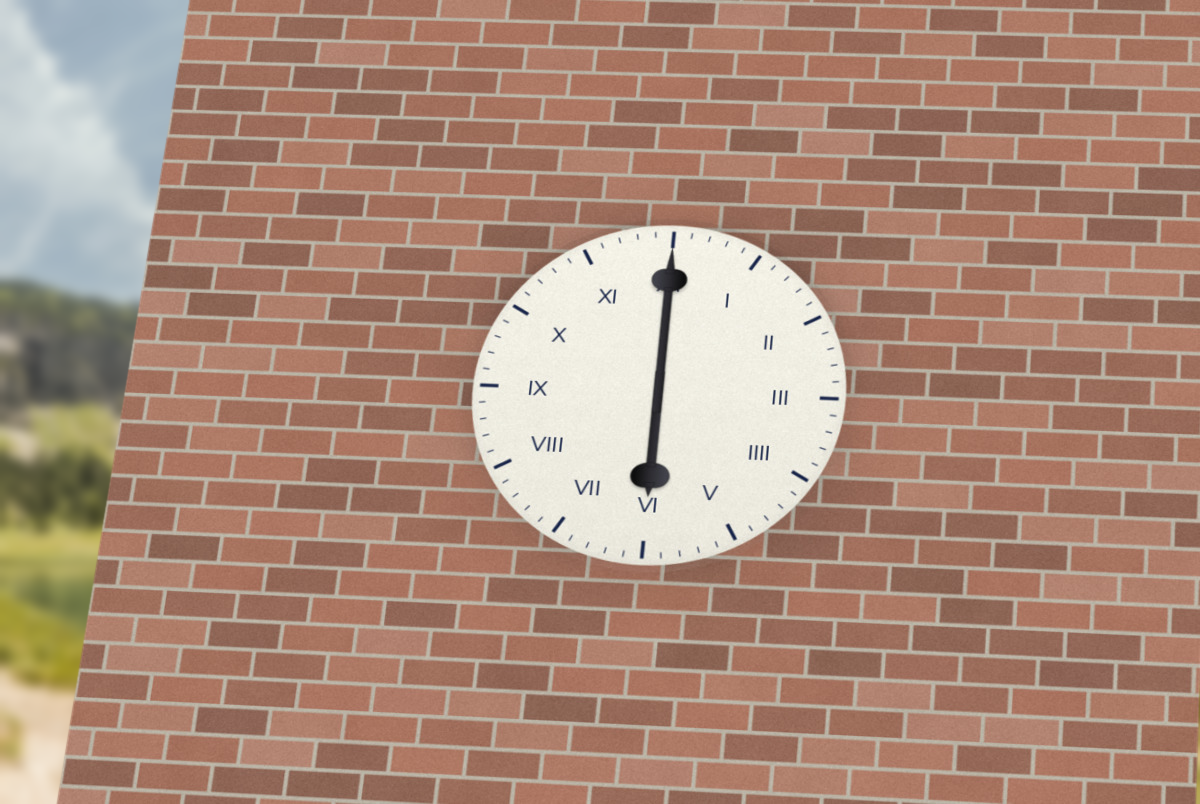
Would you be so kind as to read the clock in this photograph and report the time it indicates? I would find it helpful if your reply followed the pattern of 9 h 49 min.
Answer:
6 h 00 min
